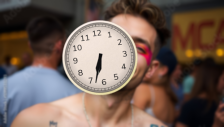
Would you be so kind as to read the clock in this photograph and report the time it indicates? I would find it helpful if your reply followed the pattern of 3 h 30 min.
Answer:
6 h 33 min
